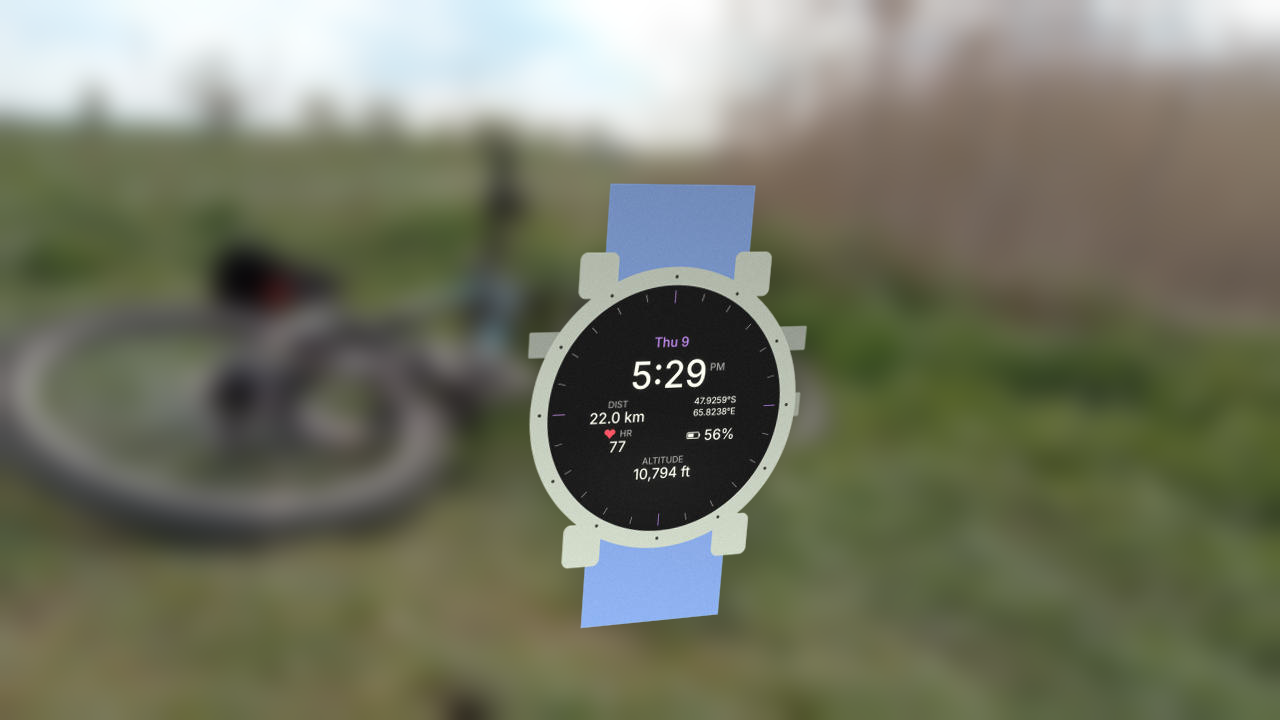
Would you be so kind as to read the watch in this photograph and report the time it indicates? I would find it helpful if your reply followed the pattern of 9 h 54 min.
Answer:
5 h 29 min
